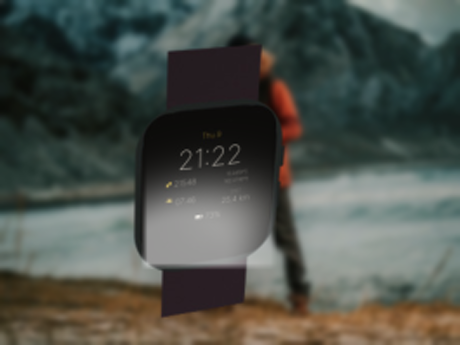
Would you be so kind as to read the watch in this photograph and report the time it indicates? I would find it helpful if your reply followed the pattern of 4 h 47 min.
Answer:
21 h 22 min
